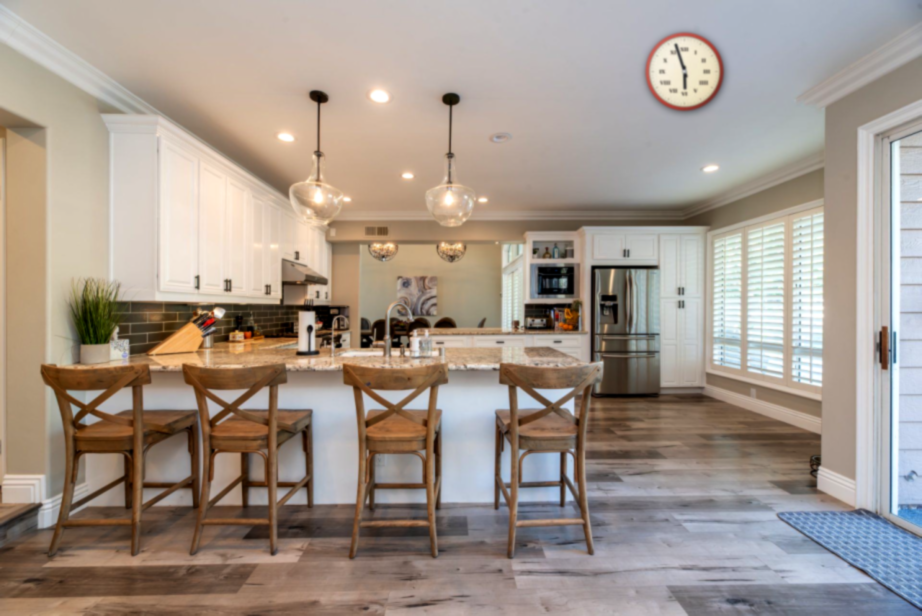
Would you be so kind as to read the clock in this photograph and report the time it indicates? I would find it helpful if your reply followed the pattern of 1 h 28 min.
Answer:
5 h 57 min
